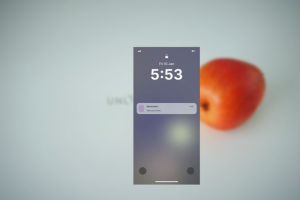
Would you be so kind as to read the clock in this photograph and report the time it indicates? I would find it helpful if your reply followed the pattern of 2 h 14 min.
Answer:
5 h 53 min
